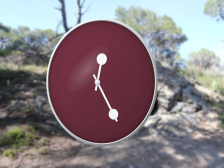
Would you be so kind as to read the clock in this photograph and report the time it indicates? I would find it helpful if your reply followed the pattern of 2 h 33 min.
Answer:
12 h 25 min
